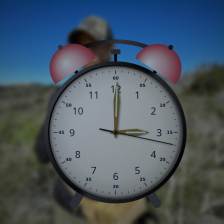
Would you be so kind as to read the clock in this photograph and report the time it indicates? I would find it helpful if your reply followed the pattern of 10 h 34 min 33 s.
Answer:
3 h 00 min 17 s
